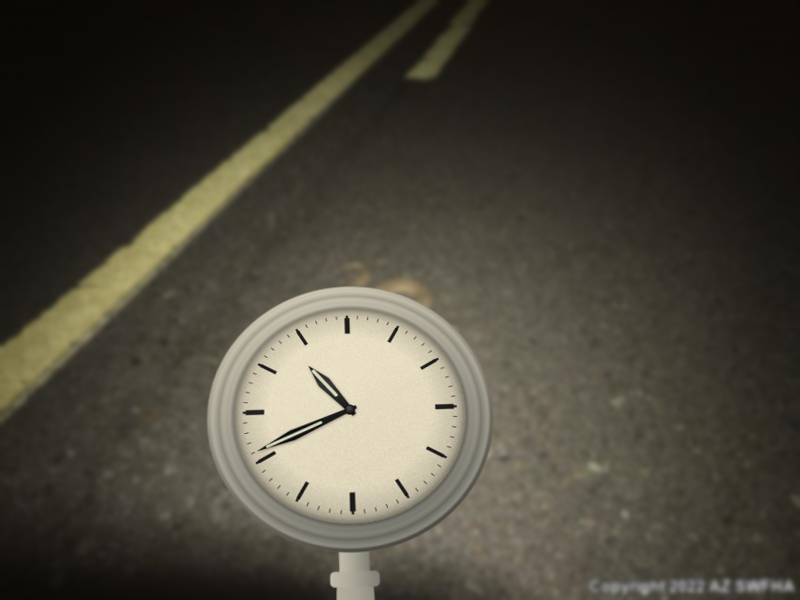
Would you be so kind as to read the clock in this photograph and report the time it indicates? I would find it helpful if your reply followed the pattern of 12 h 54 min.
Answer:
10 h 41 min
